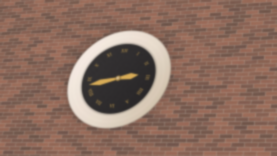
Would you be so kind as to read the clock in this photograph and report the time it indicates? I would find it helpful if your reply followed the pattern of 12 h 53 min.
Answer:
2 h 43 min
